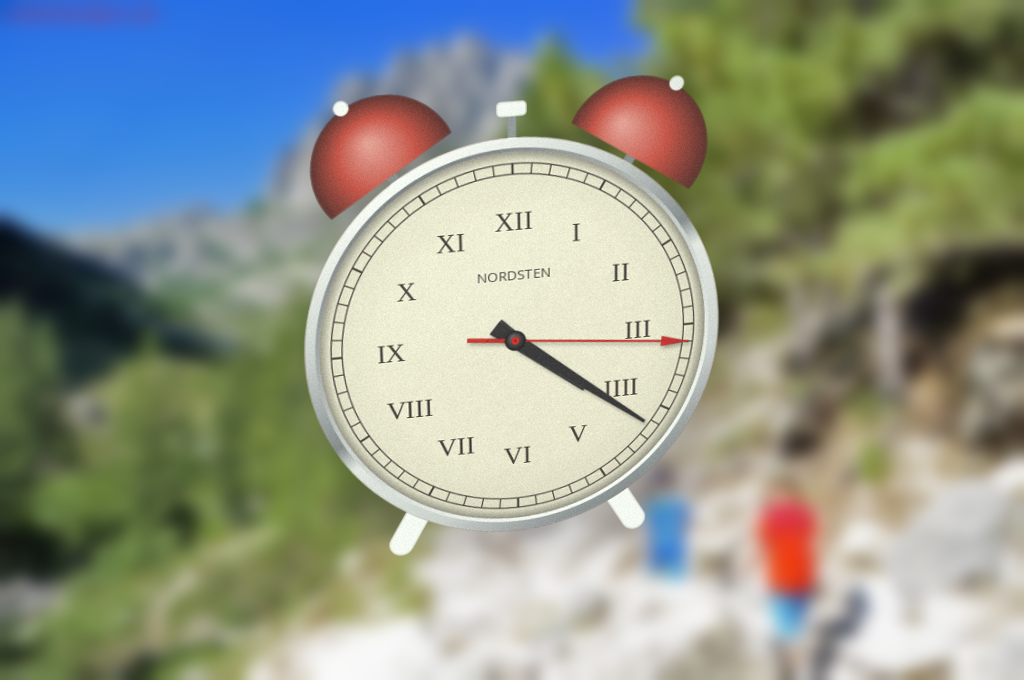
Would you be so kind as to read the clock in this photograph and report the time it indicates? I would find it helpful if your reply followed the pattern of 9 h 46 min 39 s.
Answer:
4 h 21 min 16 s
